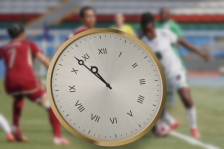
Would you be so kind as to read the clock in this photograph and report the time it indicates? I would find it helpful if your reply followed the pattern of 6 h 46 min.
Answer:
10 h 53 min
